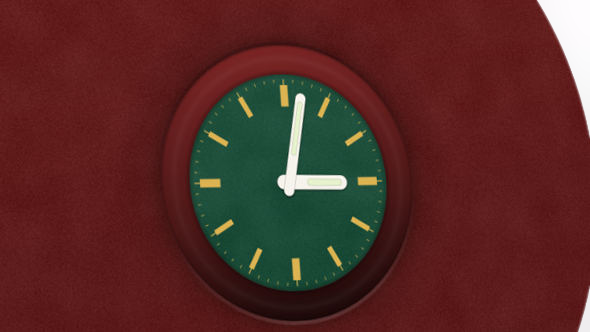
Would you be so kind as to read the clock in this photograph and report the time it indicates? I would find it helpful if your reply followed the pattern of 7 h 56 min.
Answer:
3 h 02 min
